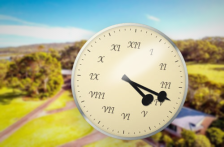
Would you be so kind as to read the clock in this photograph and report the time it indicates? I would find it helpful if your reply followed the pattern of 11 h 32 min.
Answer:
4 h 18 min
